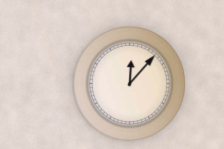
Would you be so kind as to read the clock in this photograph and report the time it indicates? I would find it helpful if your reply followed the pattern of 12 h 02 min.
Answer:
12 h 07 min
